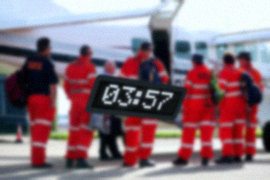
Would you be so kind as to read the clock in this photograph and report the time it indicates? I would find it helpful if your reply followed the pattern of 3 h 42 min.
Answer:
3 h 57 min
